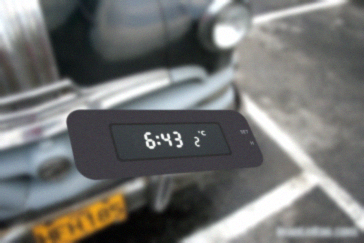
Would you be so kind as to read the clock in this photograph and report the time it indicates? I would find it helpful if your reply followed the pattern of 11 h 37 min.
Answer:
6 h 43 min
